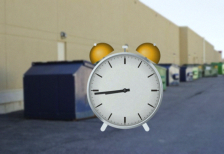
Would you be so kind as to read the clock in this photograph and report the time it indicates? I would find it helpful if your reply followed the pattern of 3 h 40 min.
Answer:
8 h 44 min
